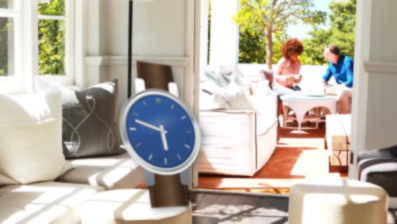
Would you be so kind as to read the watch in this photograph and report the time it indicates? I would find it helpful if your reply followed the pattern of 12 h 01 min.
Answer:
5 h 48 min
